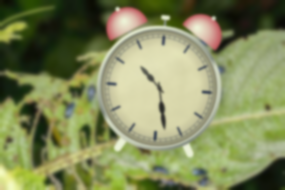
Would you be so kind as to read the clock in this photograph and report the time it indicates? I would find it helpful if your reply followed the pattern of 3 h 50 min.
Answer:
10 h 28 min
